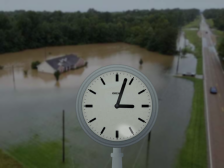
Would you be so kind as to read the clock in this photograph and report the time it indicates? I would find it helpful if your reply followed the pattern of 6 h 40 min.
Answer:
3 h 03 min
